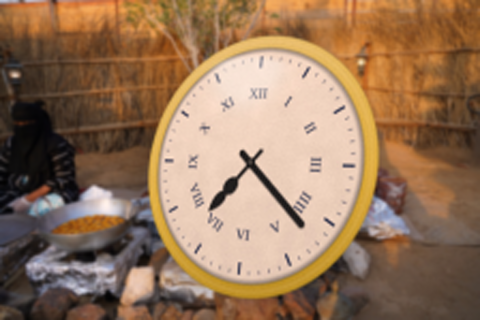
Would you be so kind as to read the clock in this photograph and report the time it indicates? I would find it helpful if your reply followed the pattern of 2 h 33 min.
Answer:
7 h 22 min
